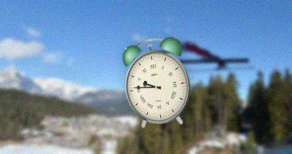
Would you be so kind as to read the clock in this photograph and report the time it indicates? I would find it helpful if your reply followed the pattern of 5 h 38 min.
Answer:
9 h 46 min
